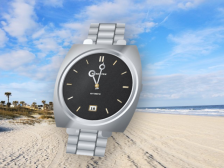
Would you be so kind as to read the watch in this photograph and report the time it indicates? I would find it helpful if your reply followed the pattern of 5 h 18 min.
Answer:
11 h 01 min
